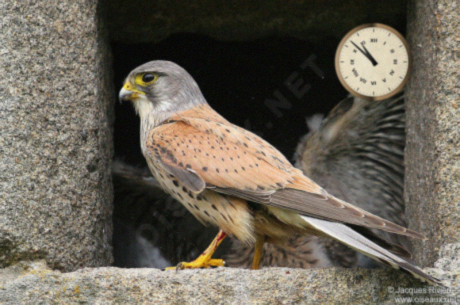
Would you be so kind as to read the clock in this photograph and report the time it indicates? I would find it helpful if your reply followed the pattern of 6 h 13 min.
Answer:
10 h 52 min
